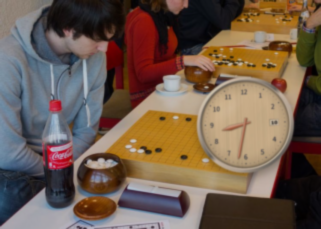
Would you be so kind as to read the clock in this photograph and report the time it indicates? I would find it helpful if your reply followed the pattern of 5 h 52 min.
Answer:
8 h 32 min
